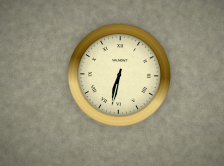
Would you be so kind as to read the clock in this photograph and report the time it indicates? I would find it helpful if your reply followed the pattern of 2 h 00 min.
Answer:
6 h 32 min
